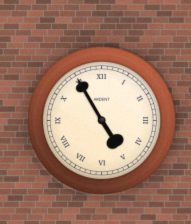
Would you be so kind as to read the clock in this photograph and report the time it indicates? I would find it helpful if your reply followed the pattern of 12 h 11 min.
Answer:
4 h 55 min
